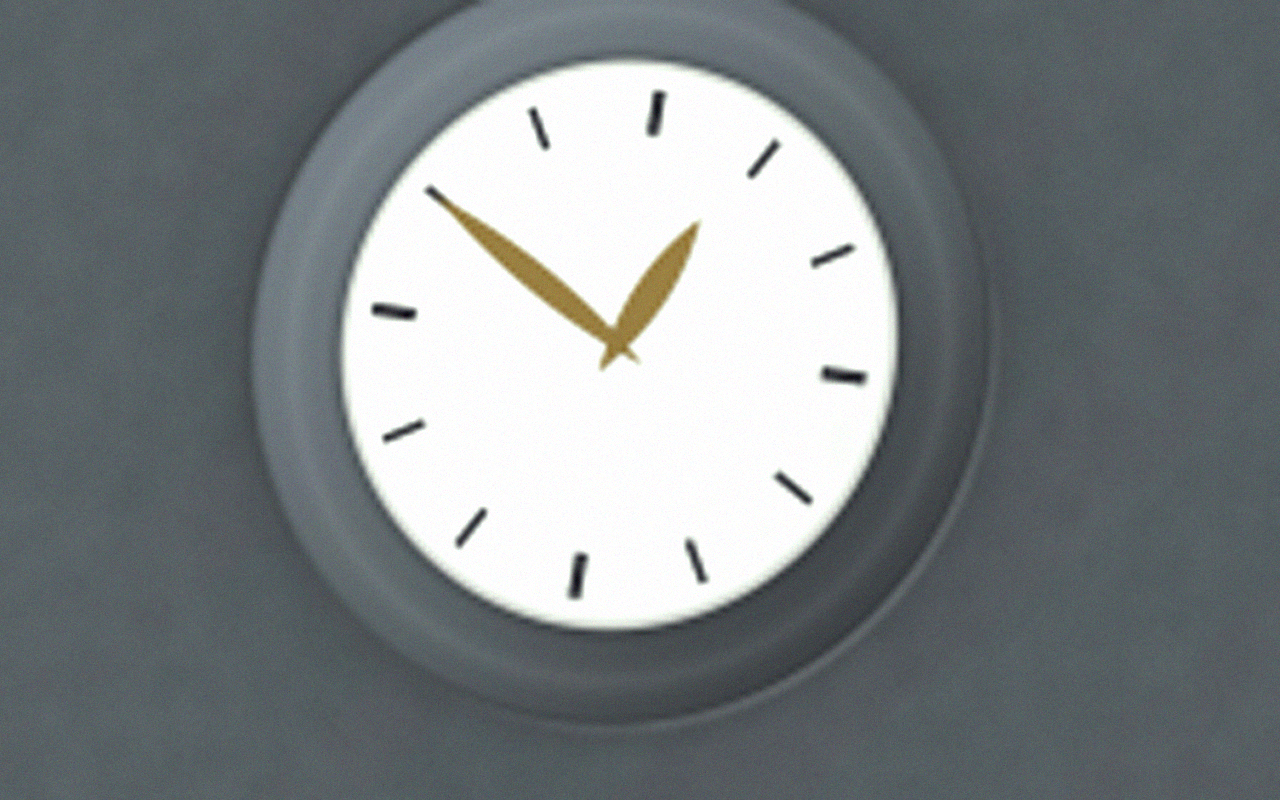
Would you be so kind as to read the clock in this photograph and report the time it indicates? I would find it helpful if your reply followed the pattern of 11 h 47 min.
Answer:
12 h 50 min
